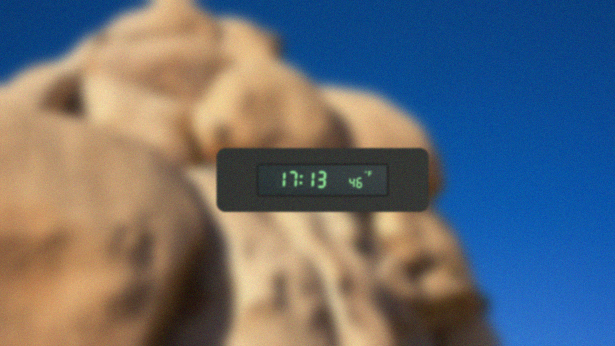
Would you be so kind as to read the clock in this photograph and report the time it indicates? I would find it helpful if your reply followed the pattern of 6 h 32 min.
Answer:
17 h 13 min
